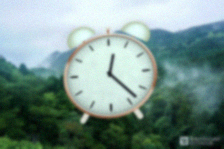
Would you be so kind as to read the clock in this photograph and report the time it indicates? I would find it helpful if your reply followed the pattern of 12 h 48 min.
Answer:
12 h 23 min
